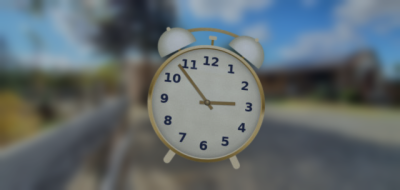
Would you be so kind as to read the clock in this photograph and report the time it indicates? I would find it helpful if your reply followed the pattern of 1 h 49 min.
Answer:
2 h 53 min
